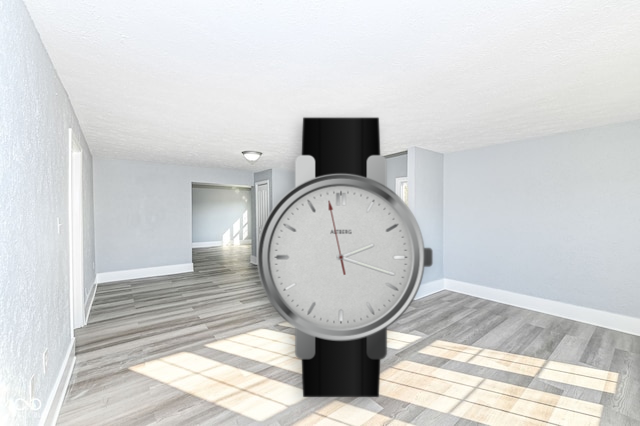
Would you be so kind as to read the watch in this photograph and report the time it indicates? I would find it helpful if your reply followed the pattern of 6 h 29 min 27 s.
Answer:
2 h 17 min 58 s
